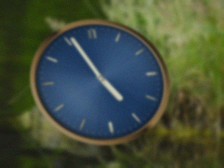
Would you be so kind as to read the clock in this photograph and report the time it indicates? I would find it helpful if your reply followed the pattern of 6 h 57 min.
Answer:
4 h 56 min
